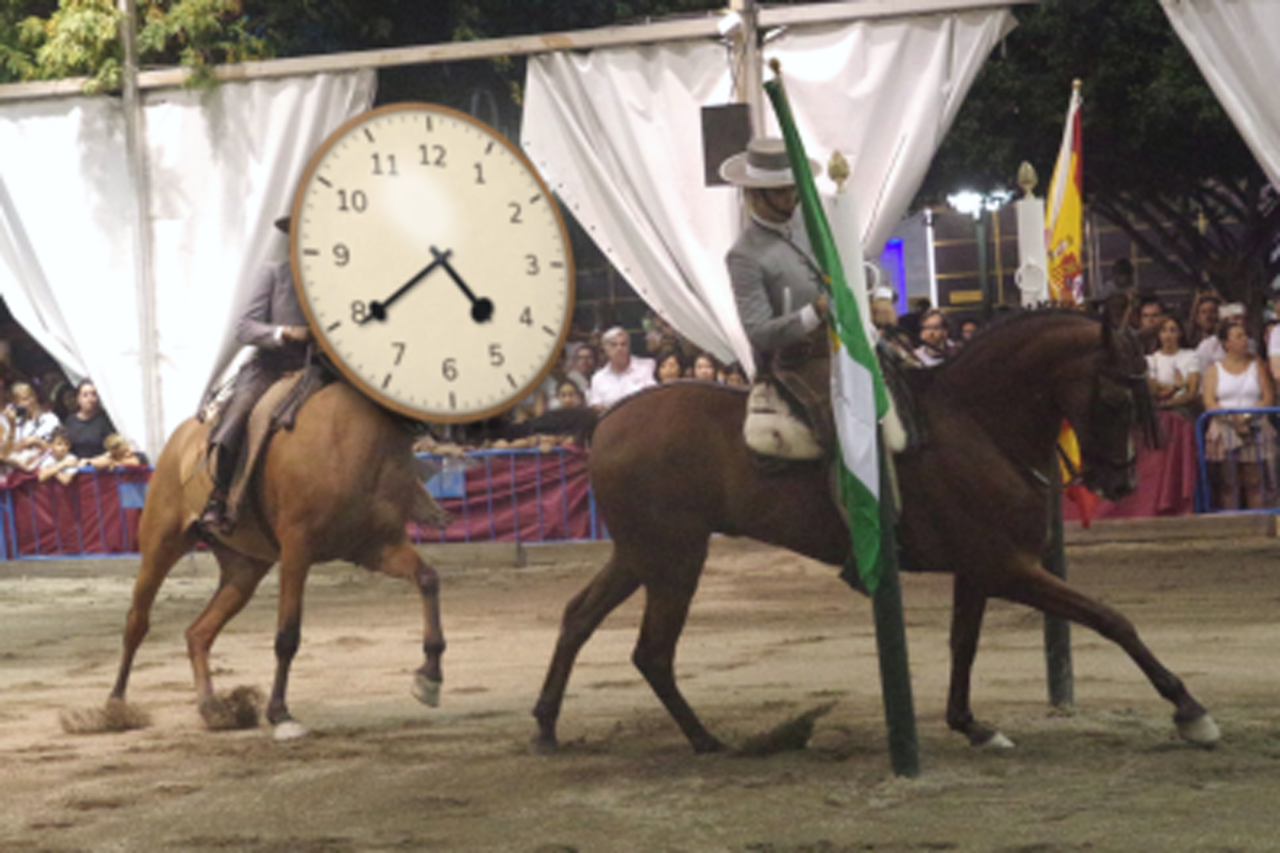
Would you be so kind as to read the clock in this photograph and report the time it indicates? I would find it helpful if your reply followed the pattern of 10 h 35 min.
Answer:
4 h 39 min
